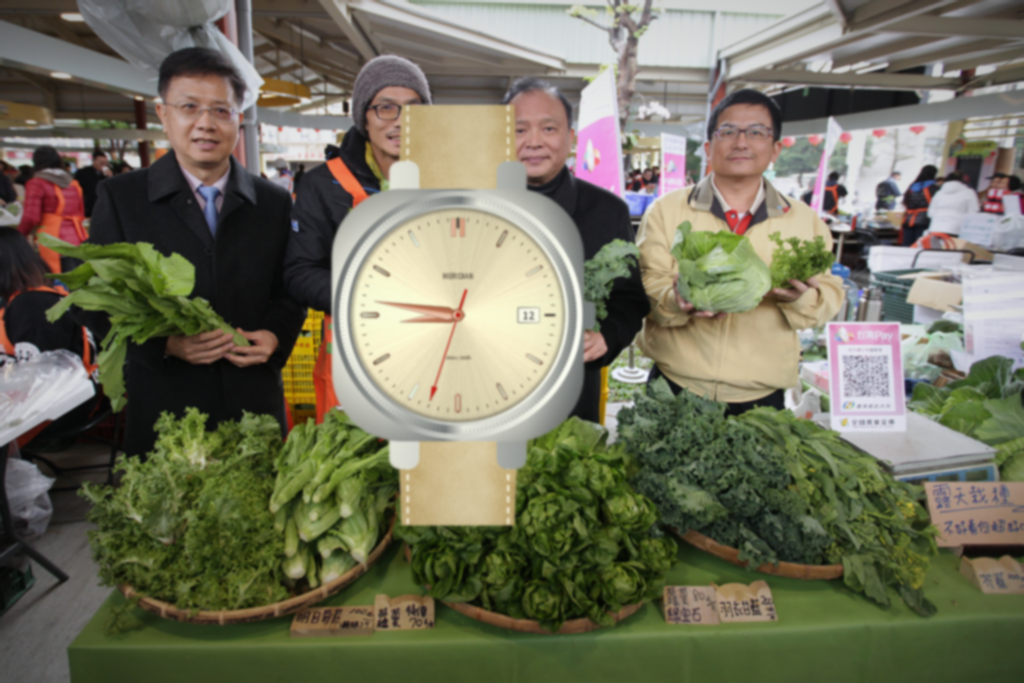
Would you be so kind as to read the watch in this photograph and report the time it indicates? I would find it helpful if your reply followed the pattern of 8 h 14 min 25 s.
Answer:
8 h 46 min 33 s
